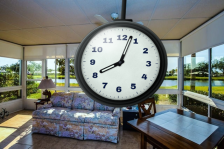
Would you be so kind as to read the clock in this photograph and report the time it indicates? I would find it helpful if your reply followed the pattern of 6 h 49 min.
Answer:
8 h 03 min
